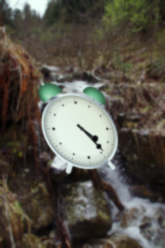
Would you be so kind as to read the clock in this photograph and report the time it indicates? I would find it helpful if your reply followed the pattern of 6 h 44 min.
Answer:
4 h 24 min
